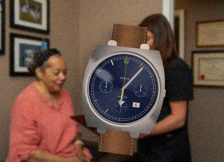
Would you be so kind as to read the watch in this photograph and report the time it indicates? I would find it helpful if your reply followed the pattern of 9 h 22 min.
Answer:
6 h 06 min
